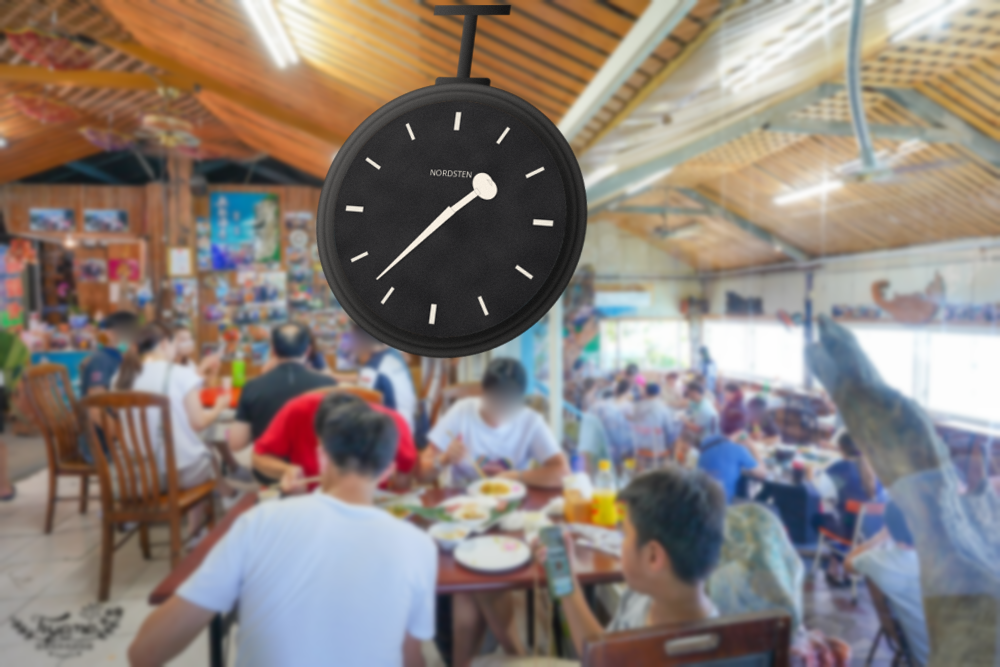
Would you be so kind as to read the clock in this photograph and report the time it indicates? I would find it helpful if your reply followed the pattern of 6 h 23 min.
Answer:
1 h 37 min
